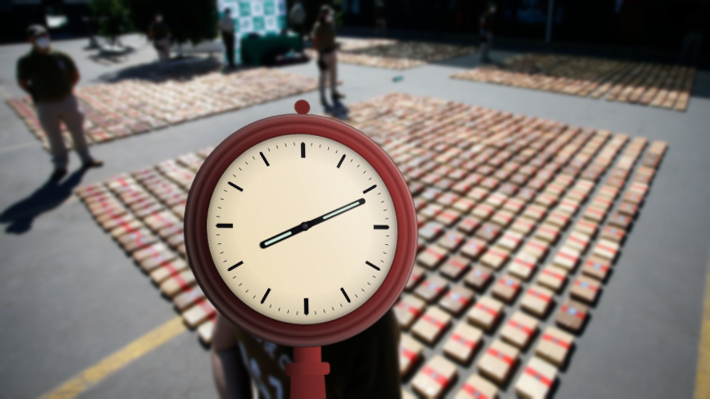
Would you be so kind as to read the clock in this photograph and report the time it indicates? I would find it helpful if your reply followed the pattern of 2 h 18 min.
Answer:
8 h 11 min
